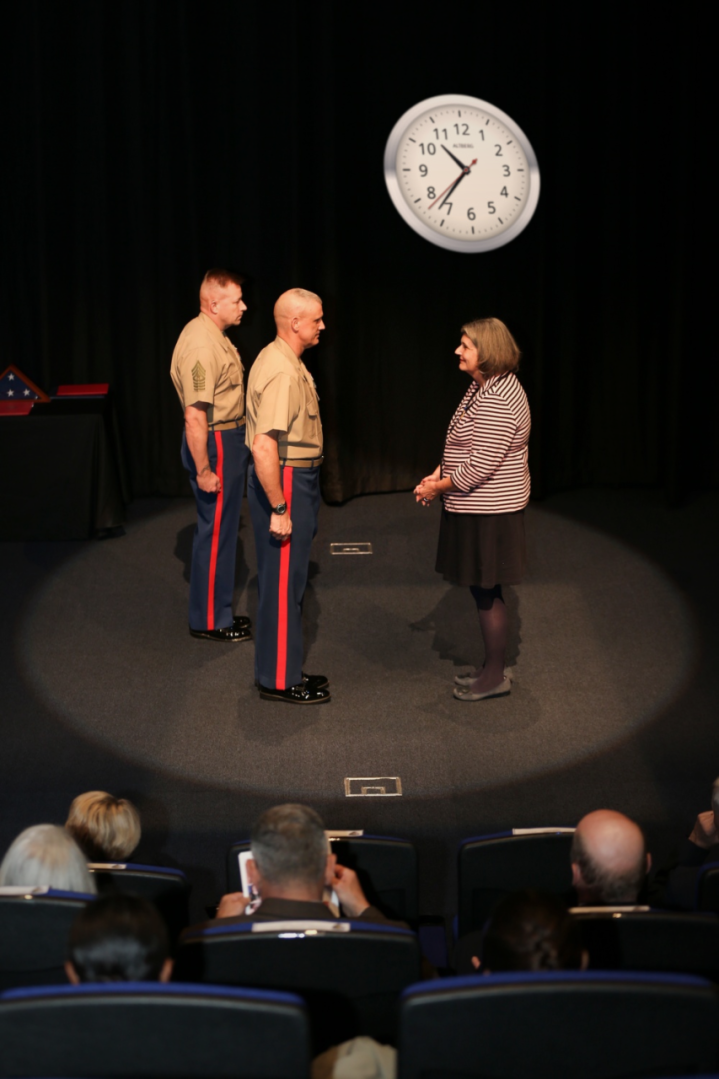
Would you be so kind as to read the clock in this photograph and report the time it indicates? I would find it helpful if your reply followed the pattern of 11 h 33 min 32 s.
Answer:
10 h 36 min 38 s
